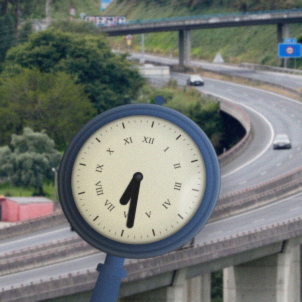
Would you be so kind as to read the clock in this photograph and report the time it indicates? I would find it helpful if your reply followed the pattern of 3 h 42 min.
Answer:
6 h 29 min
